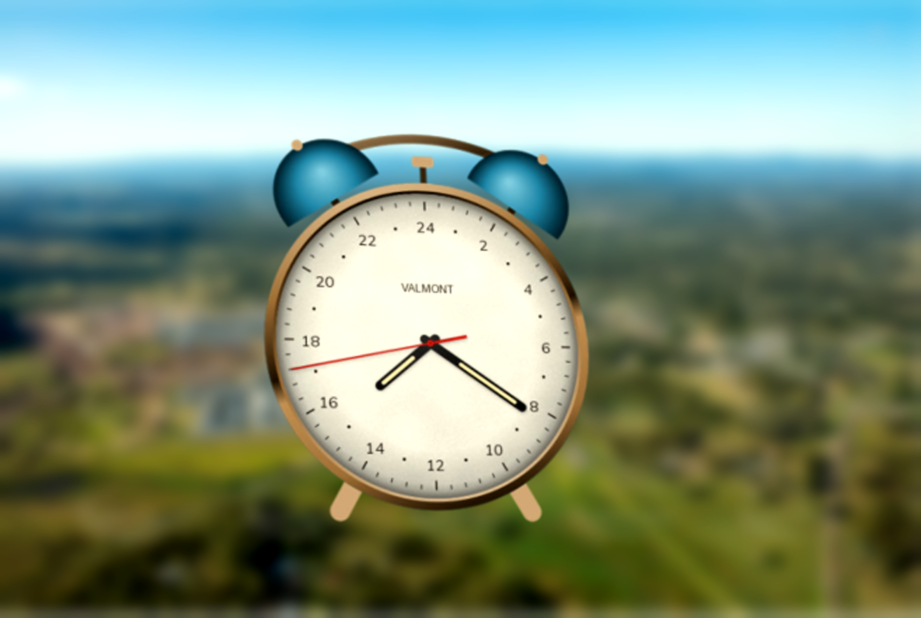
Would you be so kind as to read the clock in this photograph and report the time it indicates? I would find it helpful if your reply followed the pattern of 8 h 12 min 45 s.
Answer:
15 h 20 min 43 s
